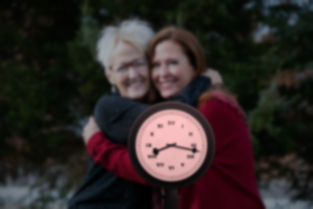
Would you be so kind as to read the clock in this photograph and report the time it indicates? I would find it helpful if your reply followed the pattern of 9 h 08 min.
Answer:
8 h 17 min
